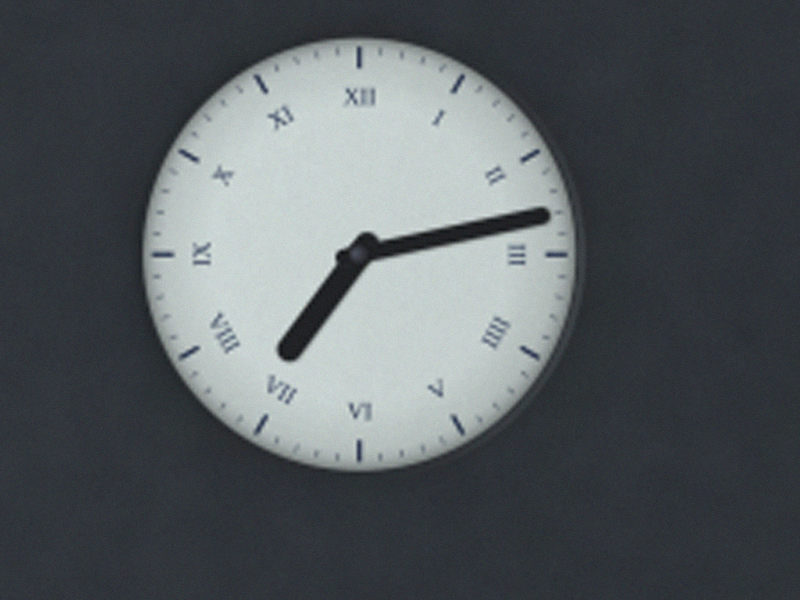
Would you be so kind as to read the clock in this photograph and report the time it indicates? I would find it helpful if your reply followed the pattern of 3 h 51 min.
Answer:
7 h 13 min
